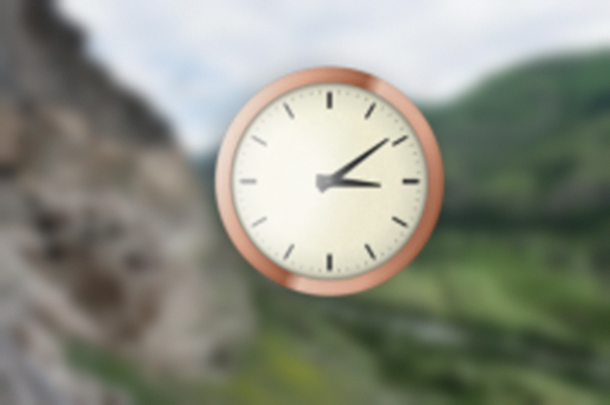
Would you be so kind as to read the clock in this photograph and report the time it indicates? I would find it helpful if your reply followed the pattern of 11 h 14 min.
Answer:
3 h 09 min
